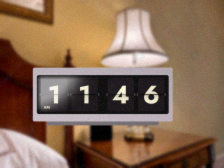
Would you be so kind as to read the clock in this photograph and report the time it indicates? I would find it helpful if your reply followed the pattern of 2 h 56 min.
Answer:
11 h 46 min
